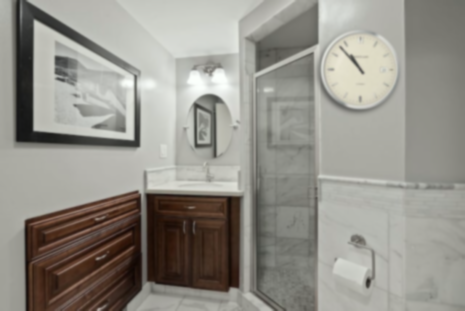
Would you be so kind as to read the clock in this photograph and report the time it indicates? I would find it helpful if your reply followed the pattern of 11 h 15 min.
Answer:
10 h 53 min
